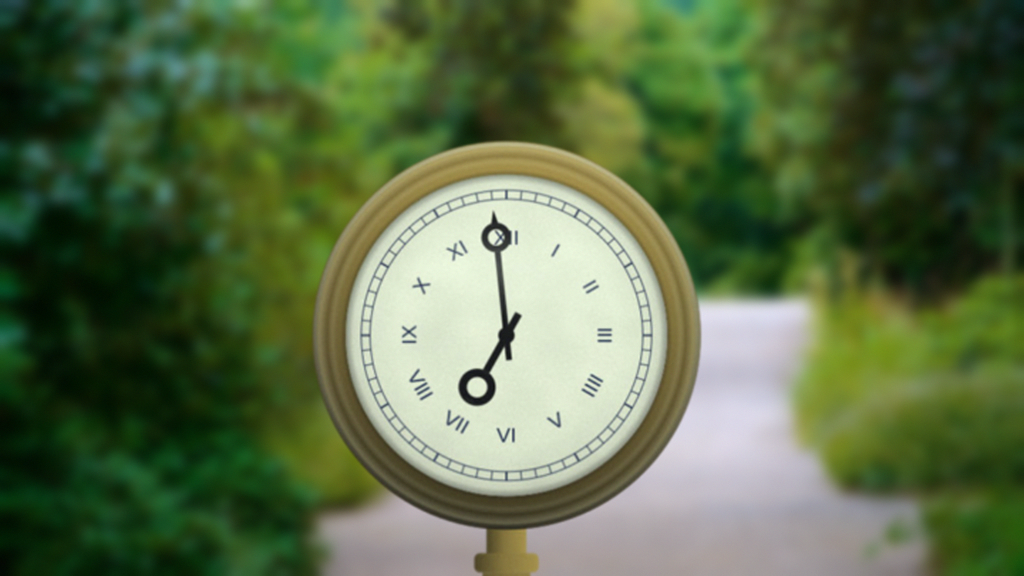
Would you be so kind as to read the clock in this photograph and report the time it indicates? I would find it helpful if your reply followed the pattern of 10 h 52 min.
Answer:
6 h 59 min
